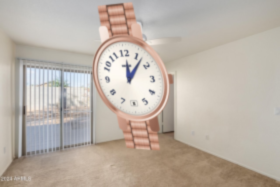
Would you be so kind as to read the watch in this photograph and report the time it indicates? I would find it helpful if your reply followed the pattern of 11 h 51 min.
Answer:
12 h 07 min
